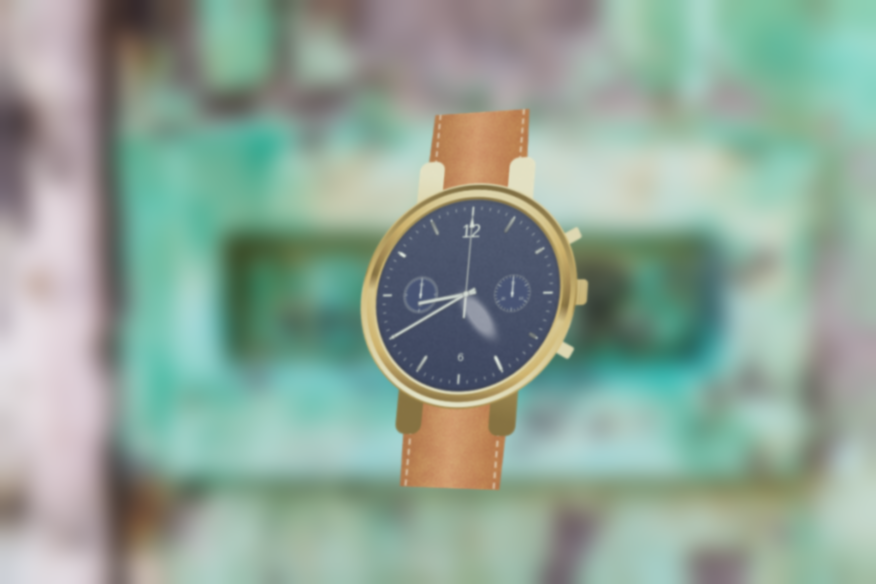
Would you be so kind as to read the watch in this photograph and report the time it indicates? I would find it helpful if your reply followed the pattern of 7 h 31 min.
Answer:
8 h 40 min
